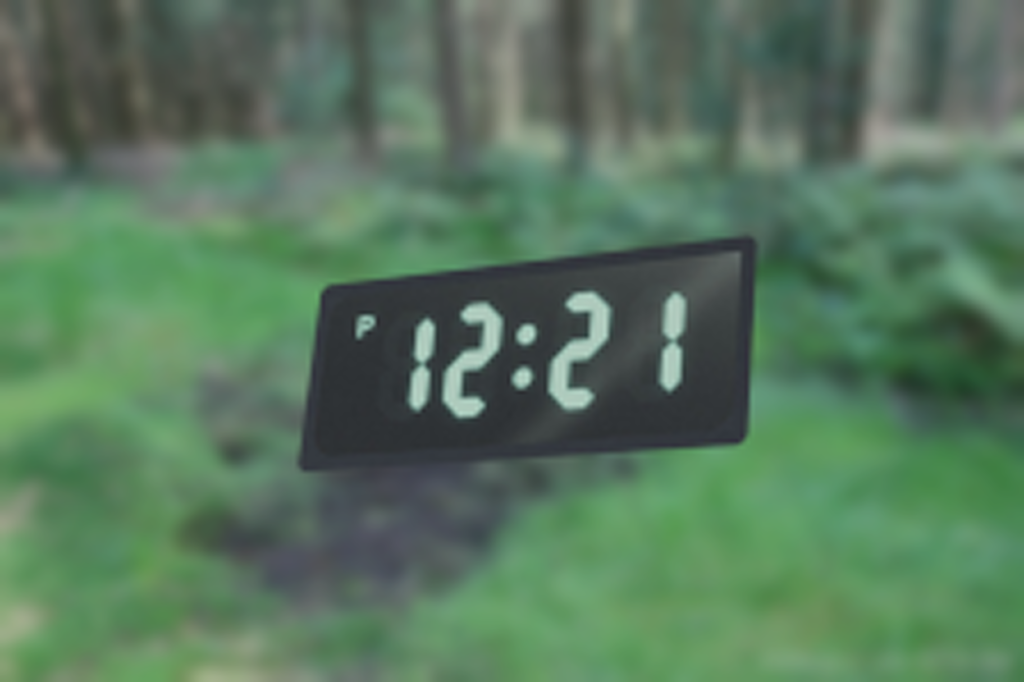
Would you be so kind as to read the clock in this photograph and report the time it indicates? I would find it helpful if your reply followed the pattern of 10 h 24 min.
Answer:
12 h 21 min
